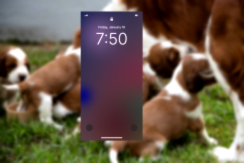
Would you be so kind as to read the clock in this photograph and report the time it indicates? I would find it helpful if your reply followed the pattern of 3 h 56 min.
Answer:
7 h 50 min
